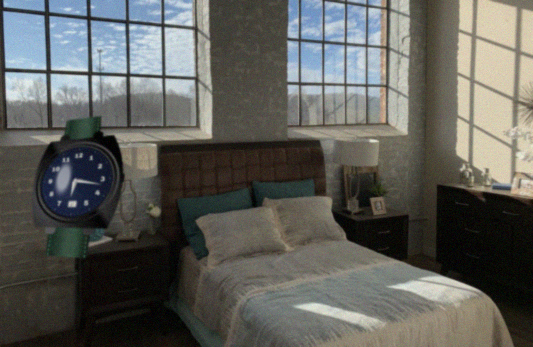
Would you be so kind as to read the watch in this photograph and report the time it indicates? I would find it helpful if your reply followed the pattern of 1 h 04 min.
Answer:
6 h 17 min
